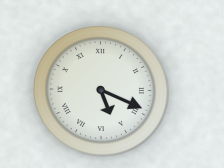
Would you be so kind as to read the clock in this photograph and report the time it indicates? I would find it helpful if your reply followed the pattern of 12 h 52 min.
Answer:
5 h 19 min
